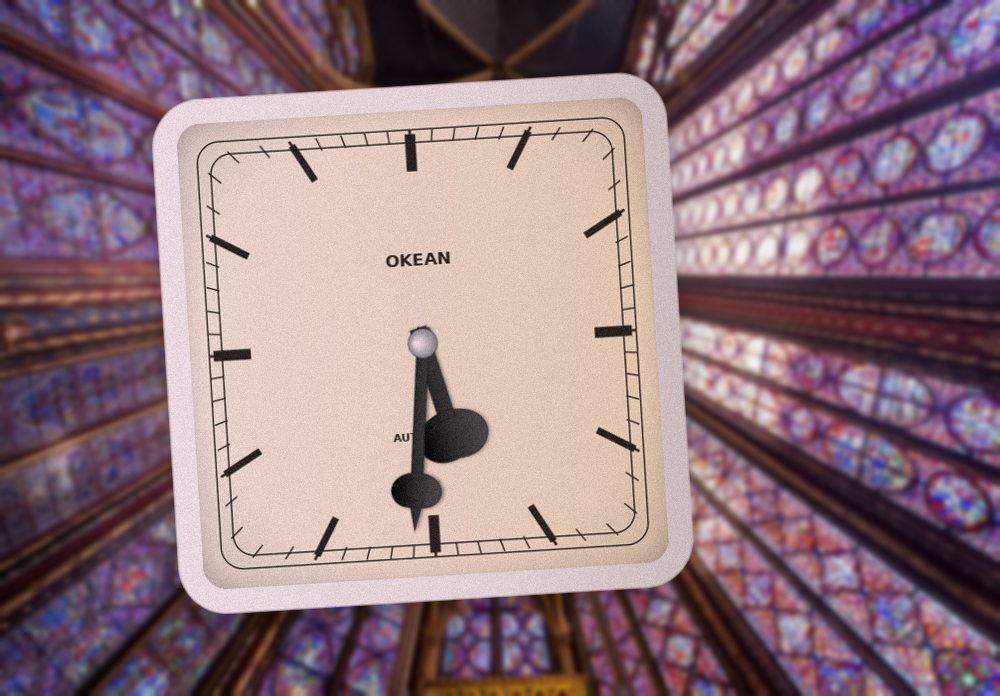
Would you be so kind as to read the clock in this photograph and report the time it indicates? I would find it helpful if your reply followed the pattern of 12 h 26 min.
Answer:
5 h 31 min
